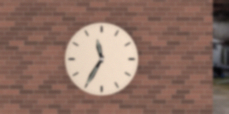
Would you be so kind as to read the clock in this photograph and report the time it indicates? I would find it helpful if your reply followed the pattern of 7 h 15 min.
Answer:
11 h 35 min
